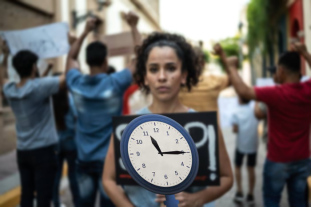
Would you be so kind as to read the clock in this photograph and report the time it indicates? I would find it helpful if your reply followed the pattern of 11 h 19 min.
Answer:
11 h 15 min
